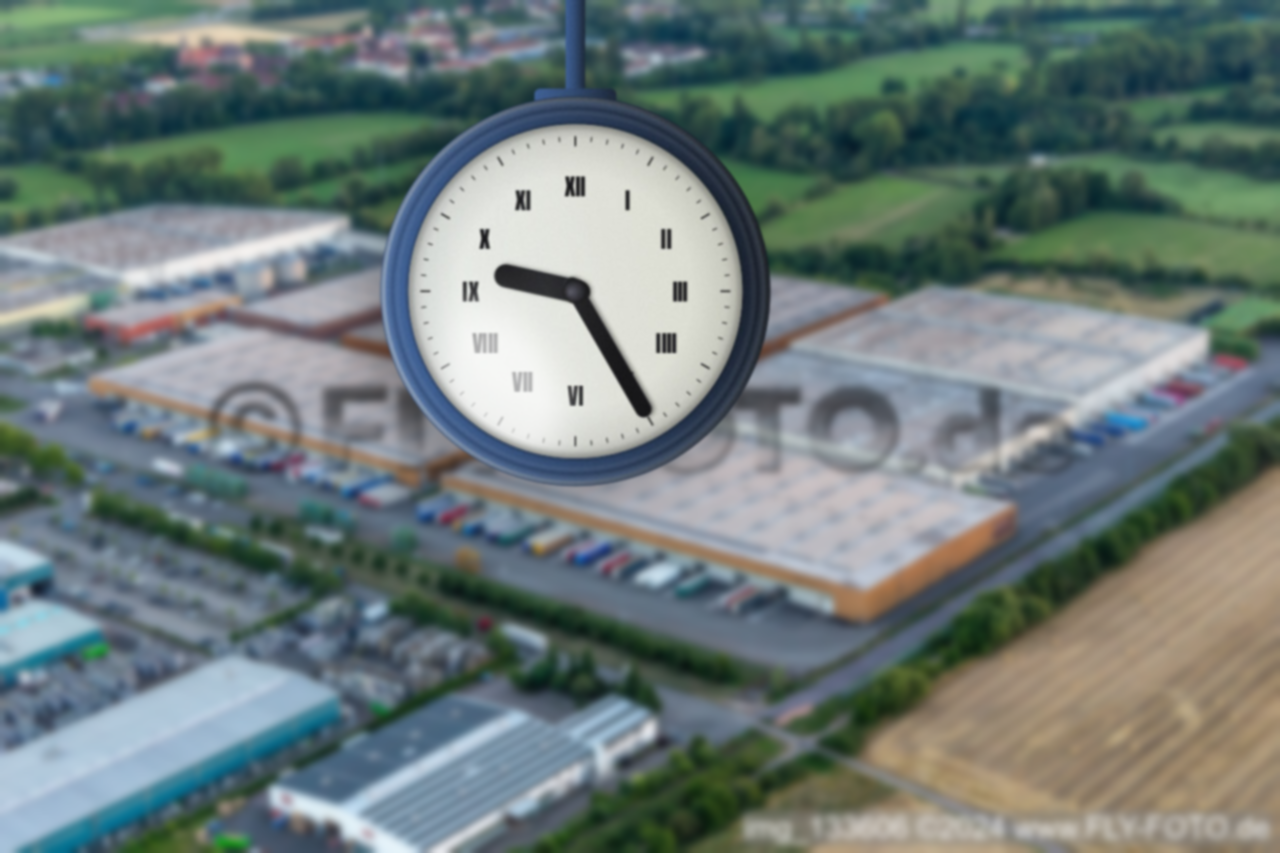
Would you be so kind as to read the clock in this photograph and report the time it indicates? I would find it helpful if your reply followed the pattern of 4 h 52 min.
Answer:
9 h 25 min
